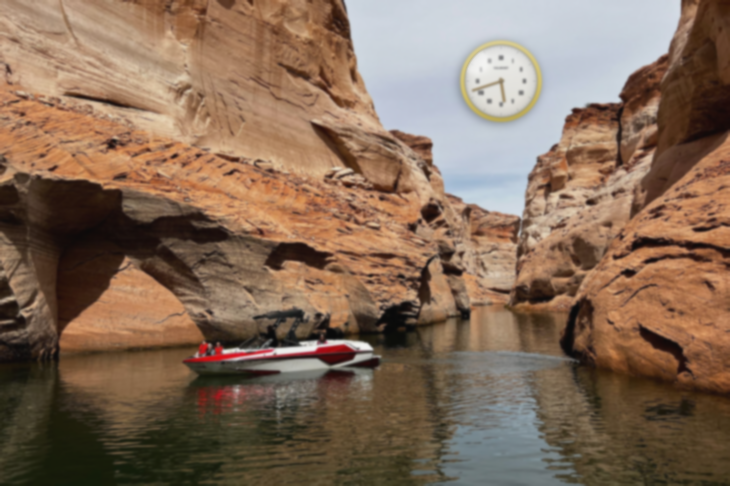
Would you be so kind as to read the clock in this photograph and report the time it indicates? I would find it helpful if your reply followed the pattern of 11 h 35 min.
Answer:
5 h 42 min
